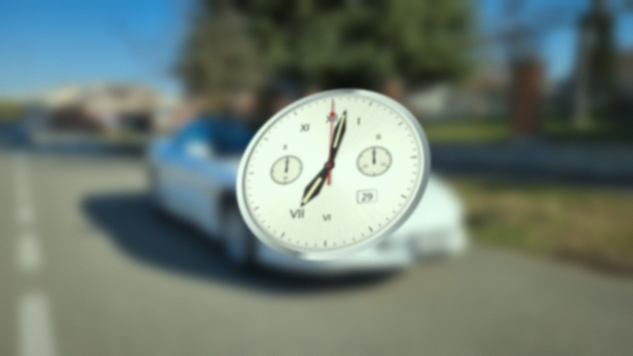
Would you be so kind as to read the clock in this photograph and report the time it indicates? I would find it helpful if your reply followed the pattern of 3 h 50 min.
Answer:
7 h 02 min
